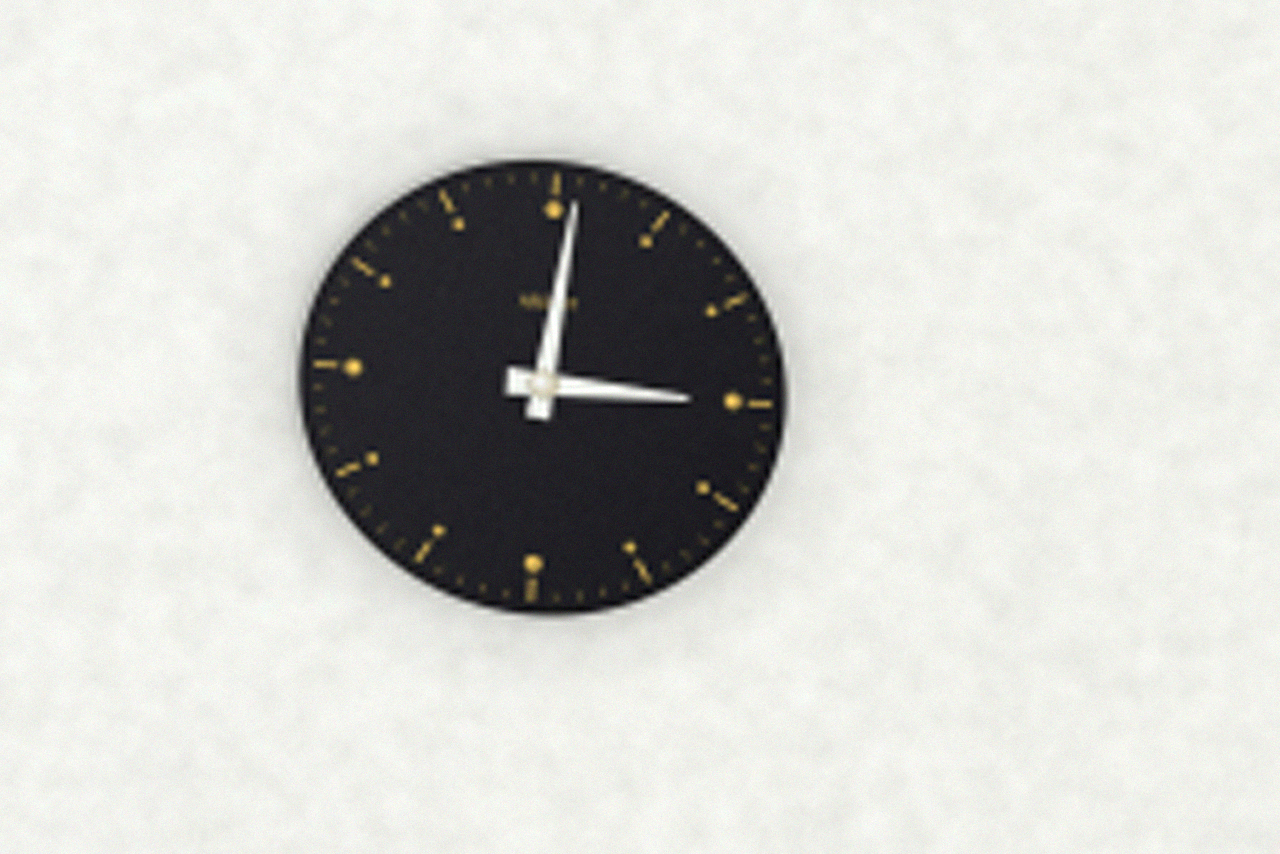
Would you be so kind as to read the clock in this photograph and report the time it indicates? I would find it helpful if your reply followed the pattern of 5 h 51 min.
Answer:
3 h 01 min
